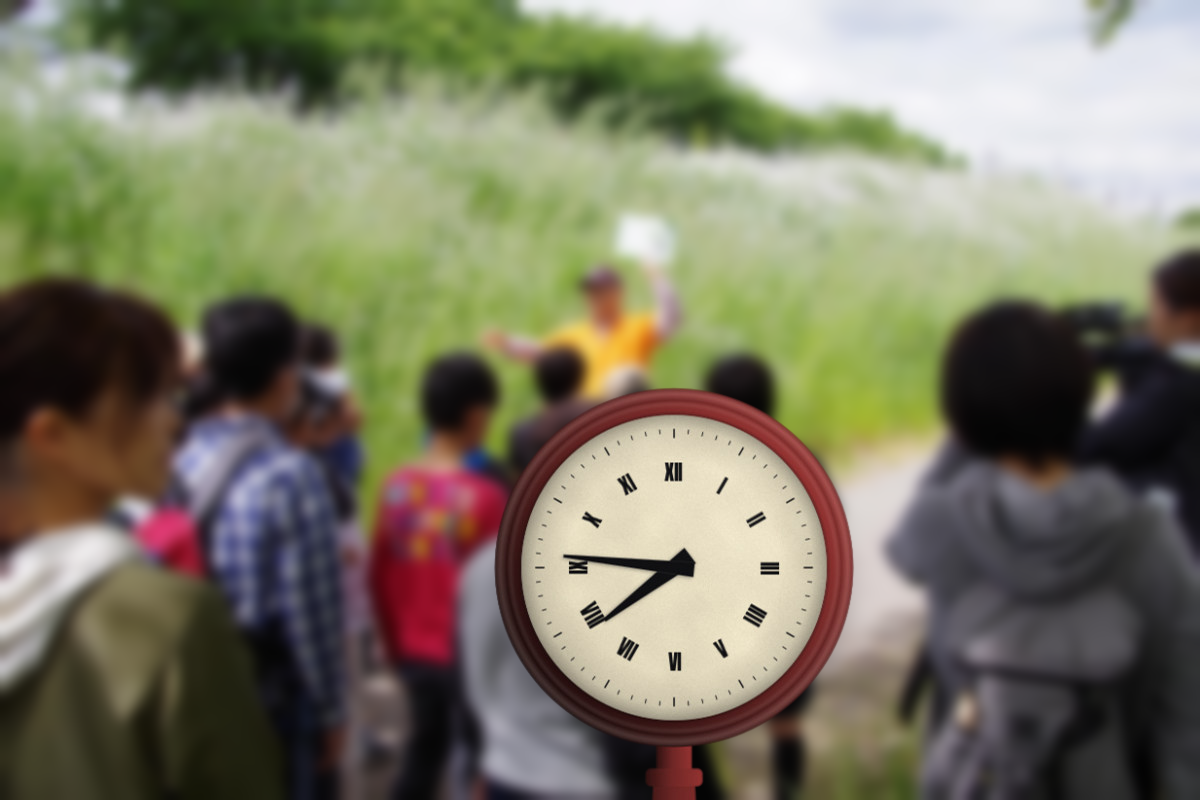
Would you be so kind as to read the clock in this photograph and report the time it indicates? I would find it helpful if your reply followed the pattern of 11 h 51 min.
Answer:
7 h 46 min
